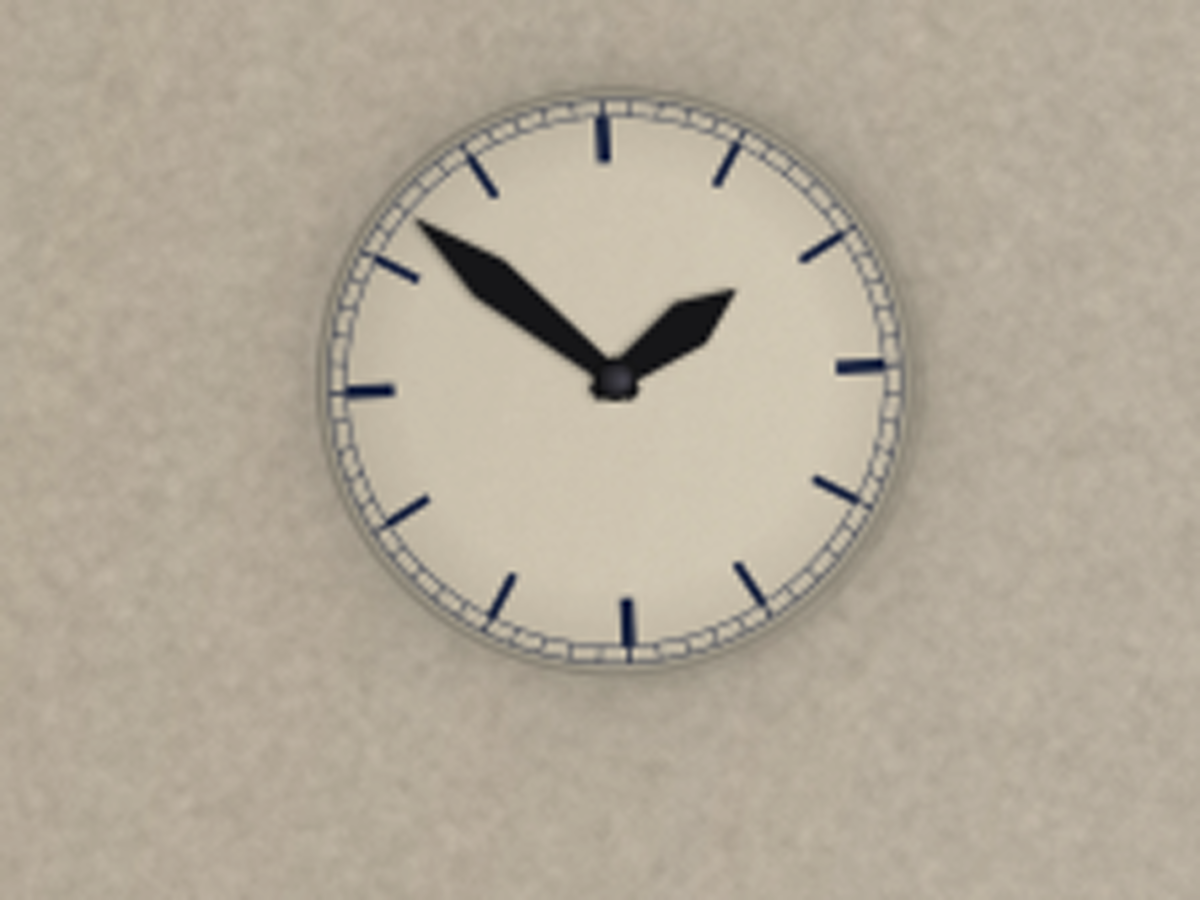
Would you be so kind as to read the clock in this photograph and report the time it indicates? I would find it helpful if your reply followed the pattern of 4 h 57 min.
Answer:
1 h 52 min
